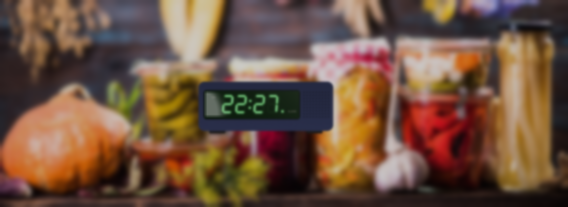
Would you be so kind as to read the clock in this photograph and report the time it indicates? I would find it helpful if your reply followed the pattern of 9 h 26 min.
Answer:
22 h 27 min
